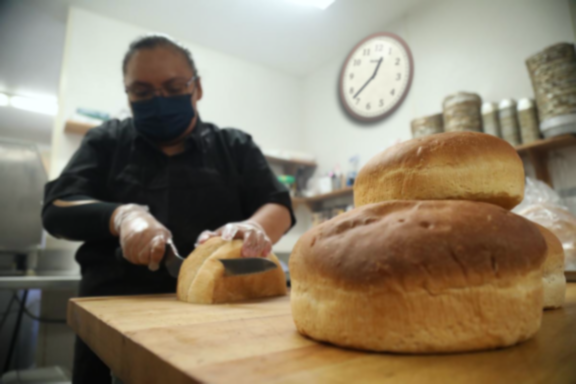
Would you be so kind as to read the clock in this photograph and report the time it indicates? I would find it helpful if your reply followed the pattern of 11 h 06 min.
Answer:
12 h 37 min
